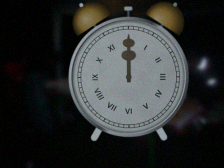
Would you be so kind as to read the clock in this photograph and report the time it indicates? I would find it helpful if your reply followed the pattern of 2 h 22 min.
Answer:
12 h 00 min
